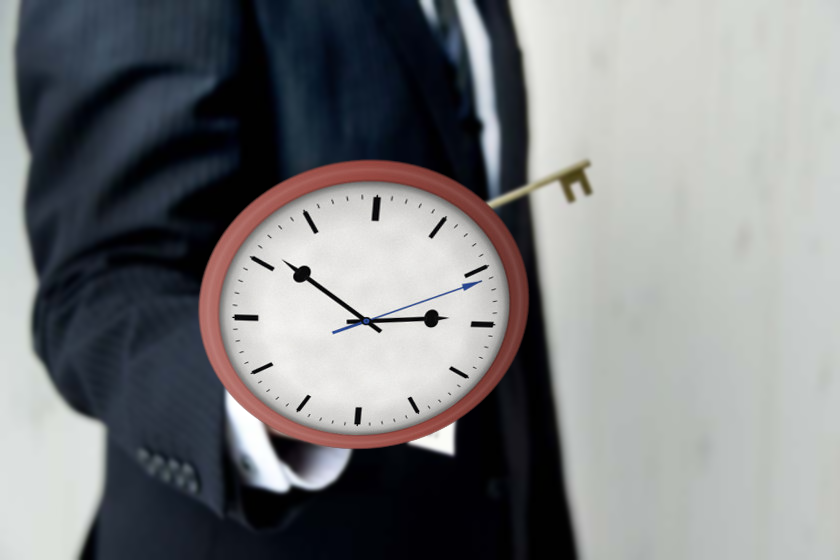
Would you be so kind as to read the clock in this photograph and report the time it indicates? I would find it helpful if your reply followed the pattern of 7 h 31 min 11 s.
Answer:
2 h 51 min 11 s
